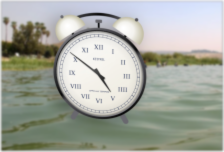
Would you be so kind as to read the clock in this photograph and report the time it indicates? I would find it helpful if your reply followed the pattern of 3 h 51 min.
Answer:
4 h 51 min
